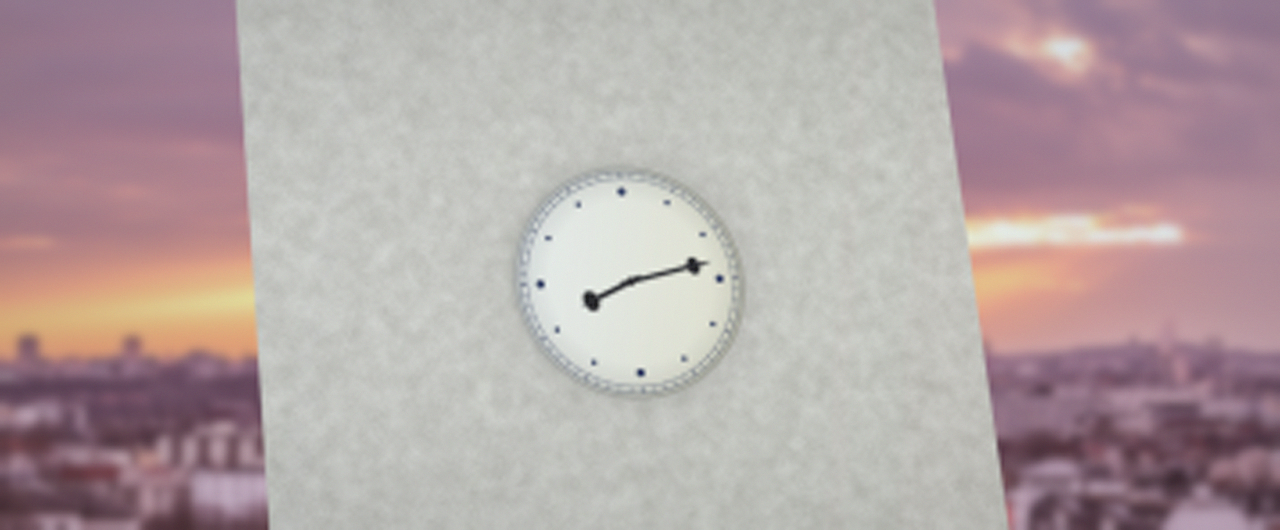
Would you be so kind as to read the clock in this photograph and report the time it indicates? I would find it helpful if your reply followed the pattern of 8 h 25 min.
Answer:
8 h 13 min
